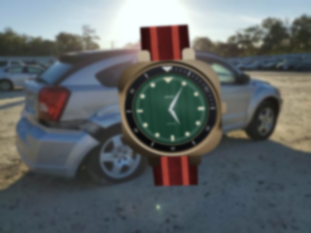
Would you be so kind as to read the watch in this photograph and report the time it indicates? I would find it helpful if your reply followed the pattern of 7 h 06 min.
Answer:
5 h 05 min
